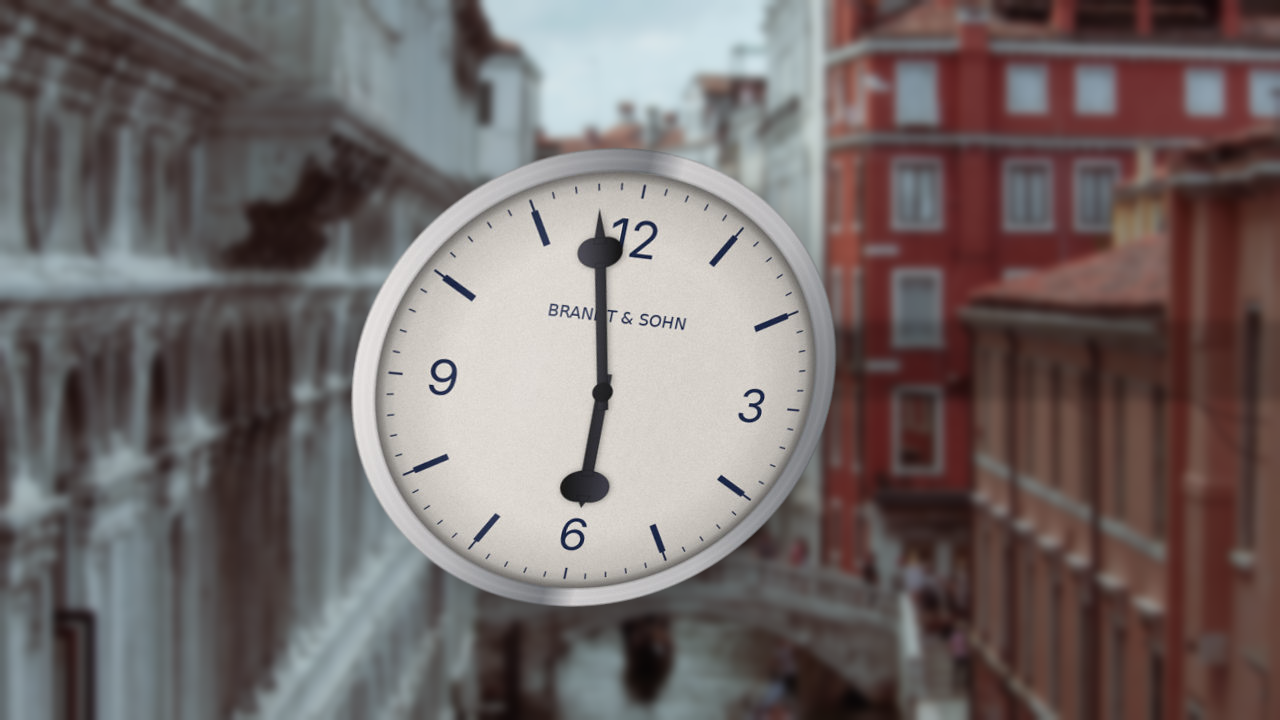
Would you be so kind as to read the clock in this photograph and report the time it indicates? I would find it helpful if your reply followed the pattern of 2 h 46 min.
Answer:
5 h 58 min
